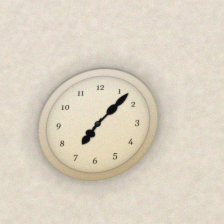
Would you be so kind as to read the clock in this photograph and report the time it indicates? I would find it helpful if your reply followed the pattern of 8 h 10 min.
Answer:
7 h 07 min
